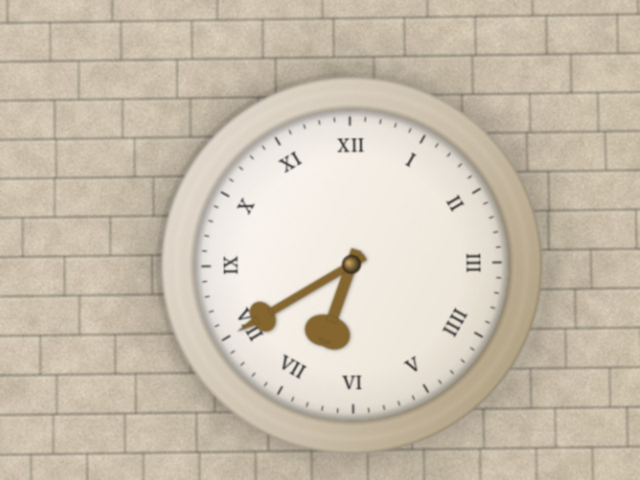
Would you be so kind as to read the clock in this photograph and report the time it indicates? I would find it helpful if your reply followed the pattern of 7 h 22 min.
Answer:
6 h 40 min
